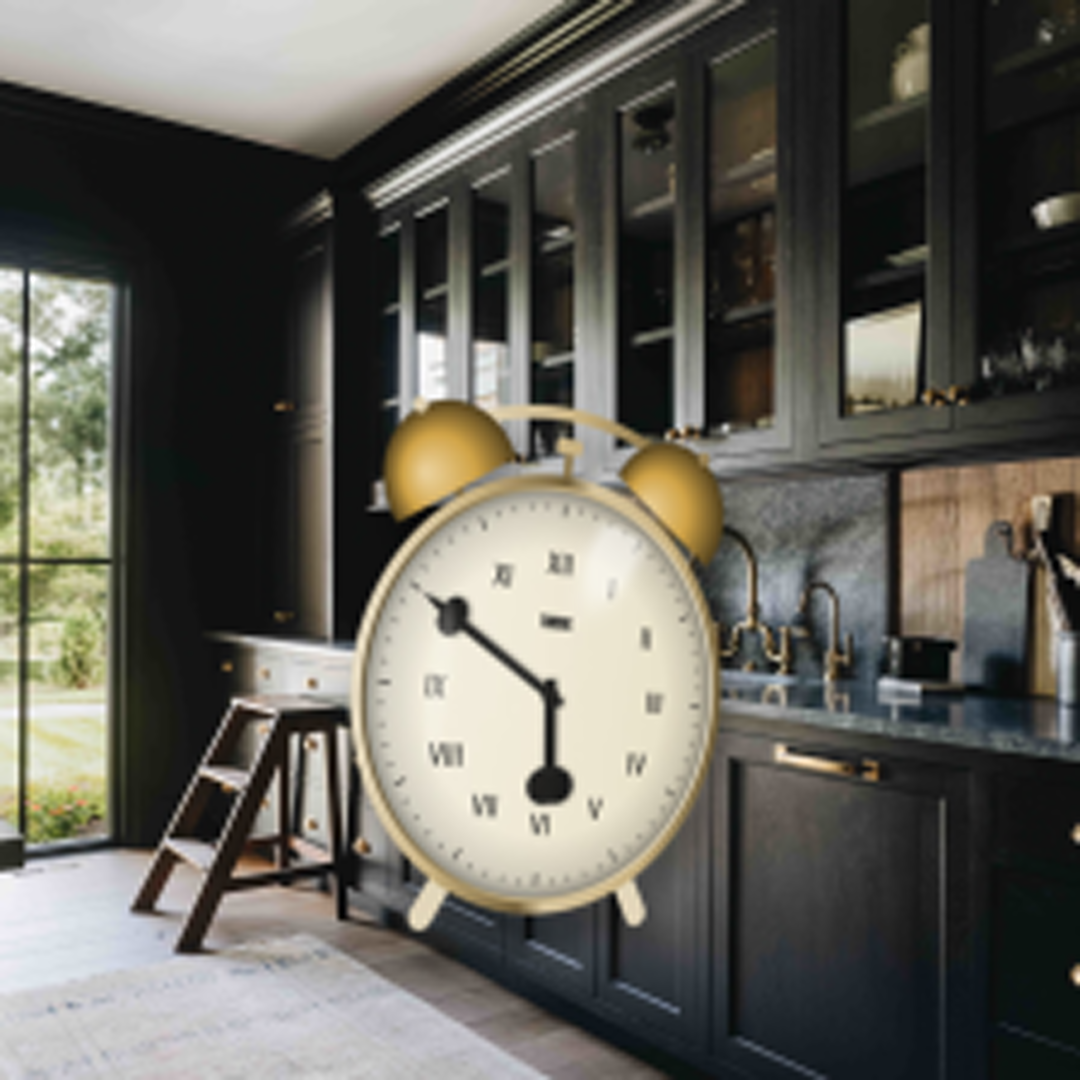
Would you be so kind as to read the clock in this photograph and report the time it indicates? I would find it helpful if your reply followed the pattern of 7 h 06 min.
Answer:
5 h 50 min
